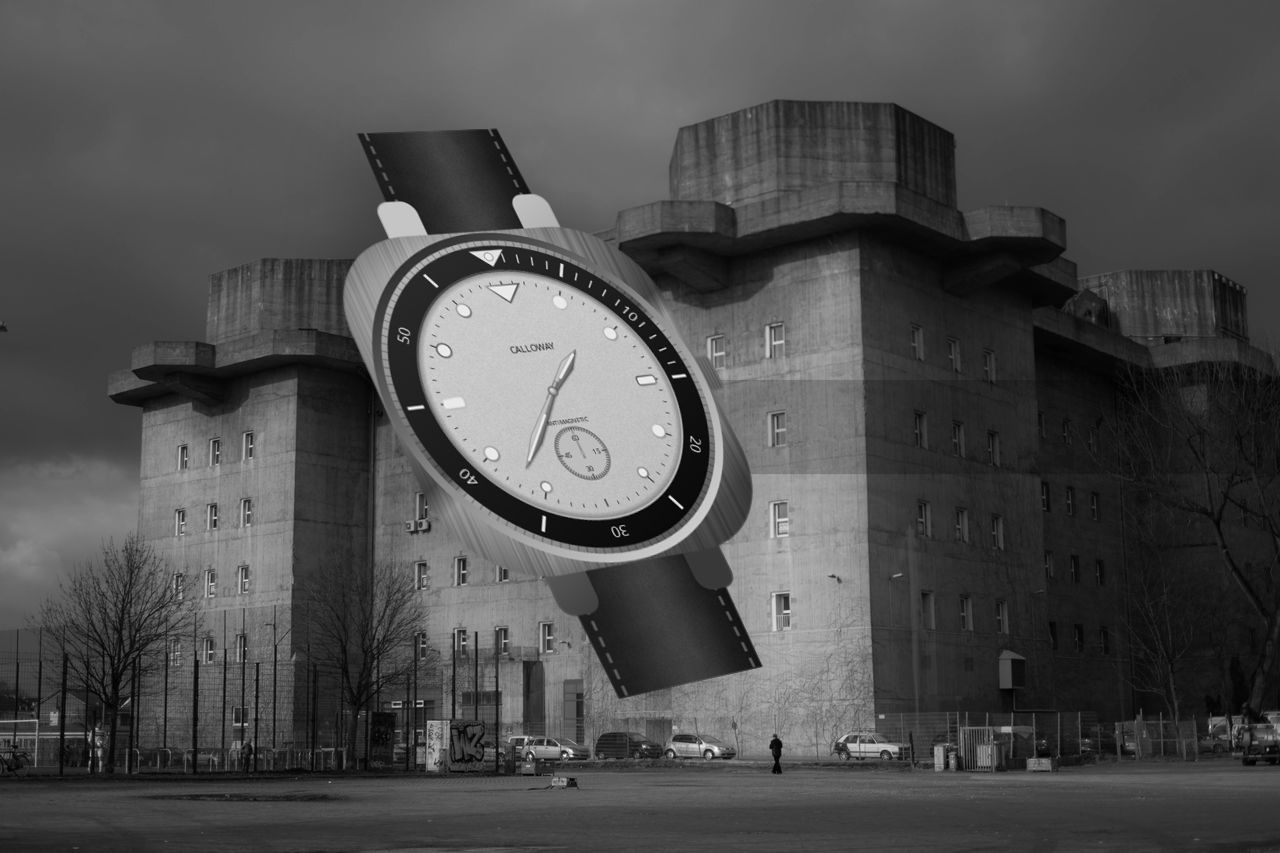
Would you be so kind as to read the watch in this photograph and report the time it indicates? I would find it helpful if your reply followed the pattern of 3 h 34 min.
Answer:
1 h 37 min
